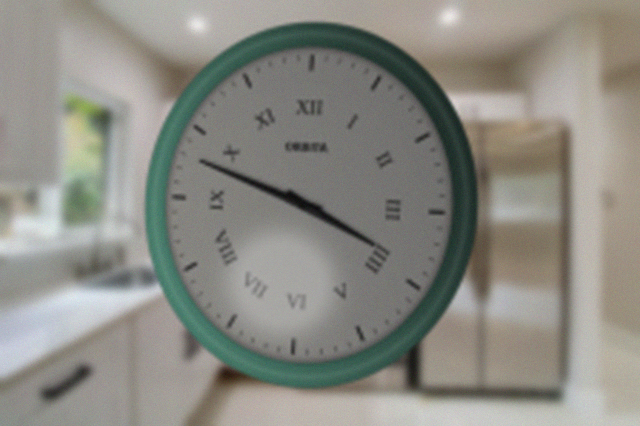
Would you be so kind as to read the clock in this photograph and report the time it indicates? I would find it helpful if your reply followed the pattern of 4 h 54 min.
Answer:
3 h 48 min
